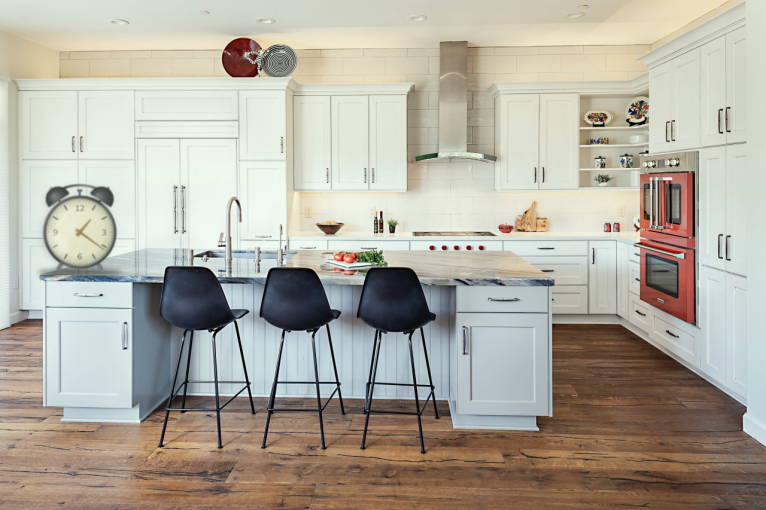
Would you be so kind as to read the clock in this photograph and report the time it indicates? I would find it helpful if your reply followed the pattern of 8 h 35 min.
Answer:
1 h 21 min
